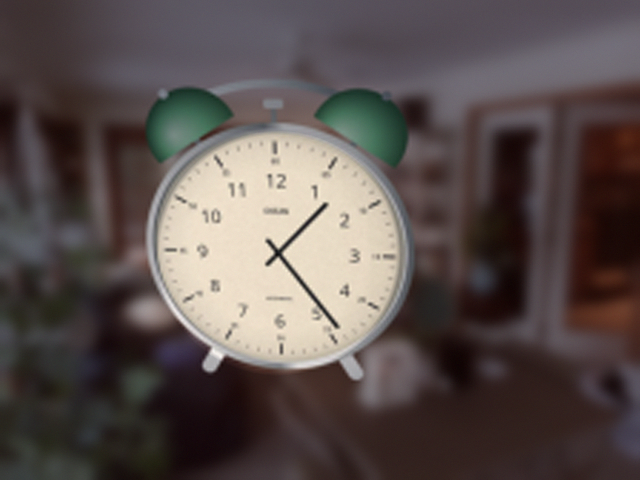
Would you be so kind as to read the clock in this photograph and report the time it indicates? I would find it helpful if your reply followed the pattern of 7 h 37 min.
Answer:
1 h 24 min
